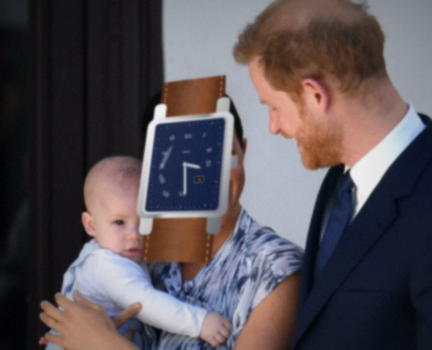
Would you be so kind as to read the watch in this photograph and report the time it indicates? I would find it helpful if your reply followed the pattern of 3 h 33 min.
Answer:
3 h 29 min
